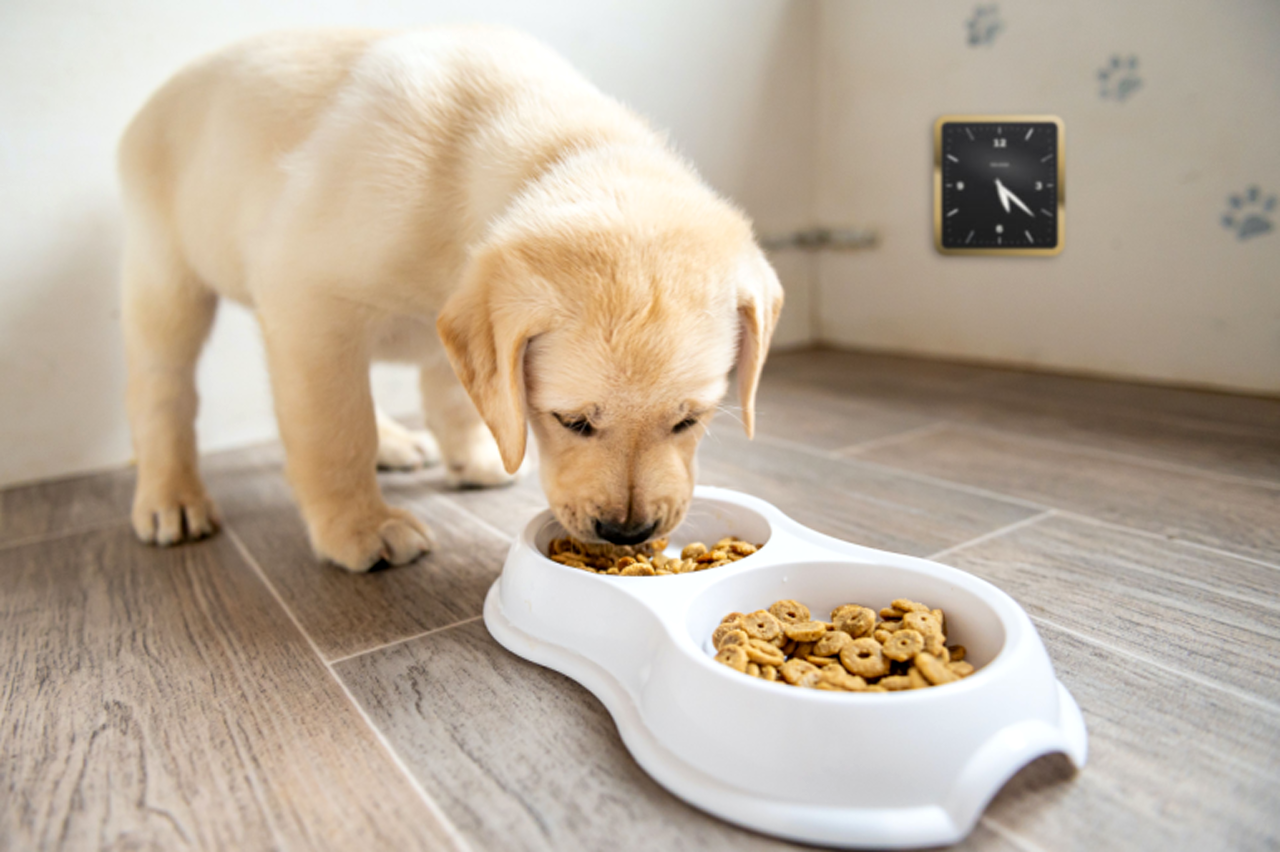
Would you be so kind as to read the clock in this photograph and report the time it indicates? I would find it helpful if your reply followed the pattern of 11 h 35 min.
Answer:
5 h 22 min
